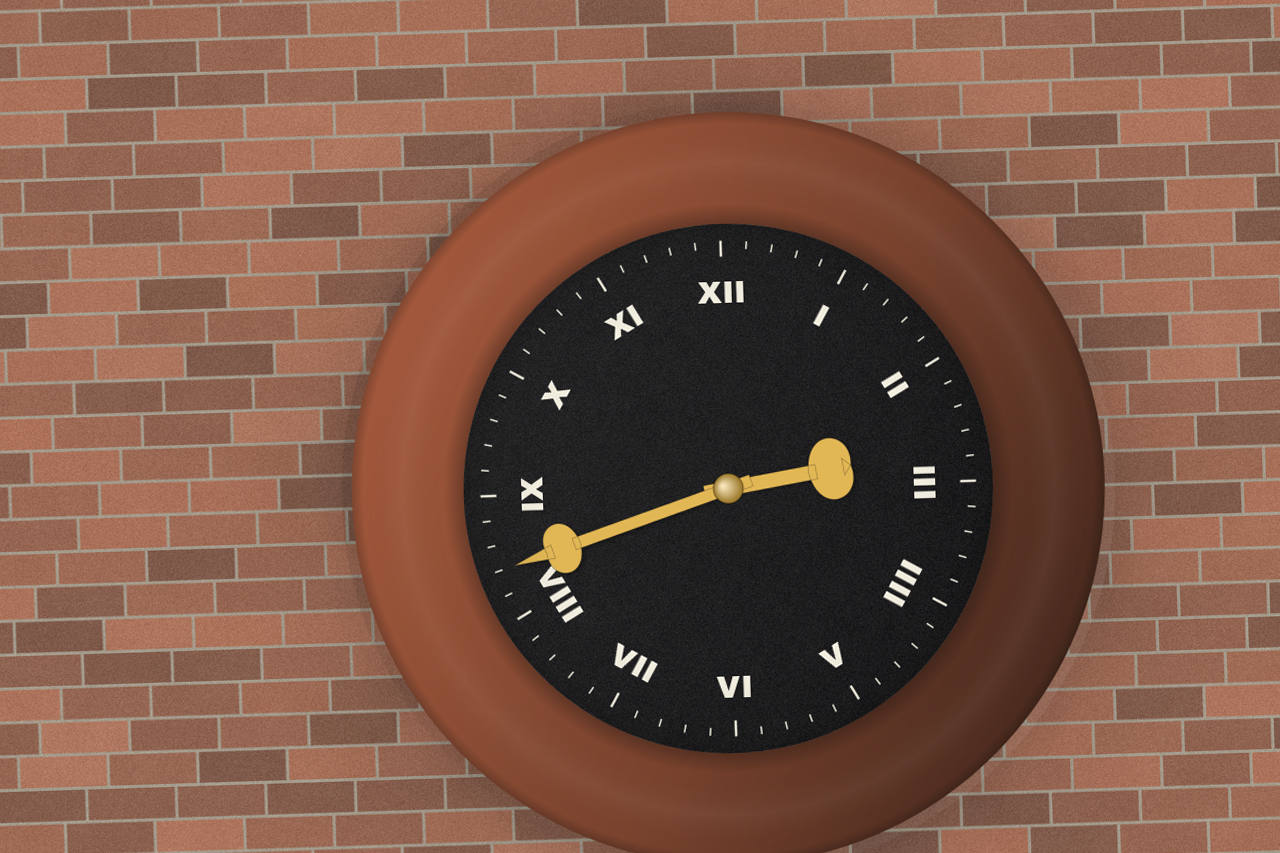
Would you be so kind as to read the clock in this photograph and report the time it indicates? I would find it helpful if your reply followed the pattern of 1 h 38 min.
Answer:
2 h 42 min
